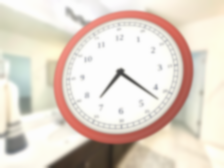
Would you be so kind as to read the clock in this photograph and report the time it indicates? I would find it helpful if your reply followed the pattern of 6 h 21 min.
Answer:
7 h 22 min
